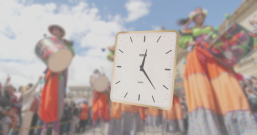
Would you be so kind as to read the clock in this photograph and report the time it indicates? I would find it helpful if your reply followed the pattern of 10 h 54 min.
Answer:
12 h 23 min
